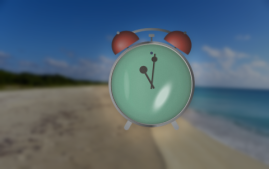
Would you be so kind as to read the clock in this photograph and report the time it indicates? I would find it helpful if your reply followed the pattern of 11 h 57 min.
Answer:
11 h 01 min
